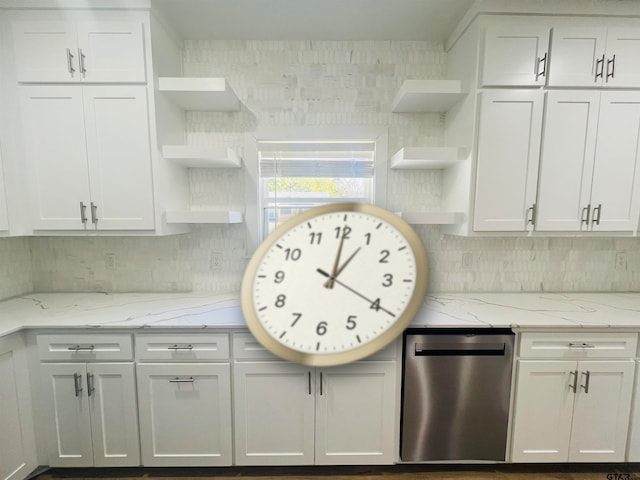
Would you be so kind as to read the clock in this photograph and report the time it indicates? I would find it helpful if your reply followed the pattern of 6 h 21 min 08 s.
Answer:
1 h 00 min 20 s
